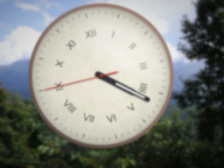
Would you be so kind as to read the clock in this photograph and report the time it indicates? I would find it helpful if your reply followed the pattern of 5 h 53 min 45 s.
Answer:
4 h 21 min 45 s
